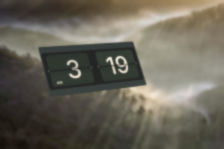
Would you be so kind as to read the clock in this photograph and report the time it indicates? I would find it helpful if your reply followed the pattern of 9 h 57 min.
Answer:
3 h 19 min
